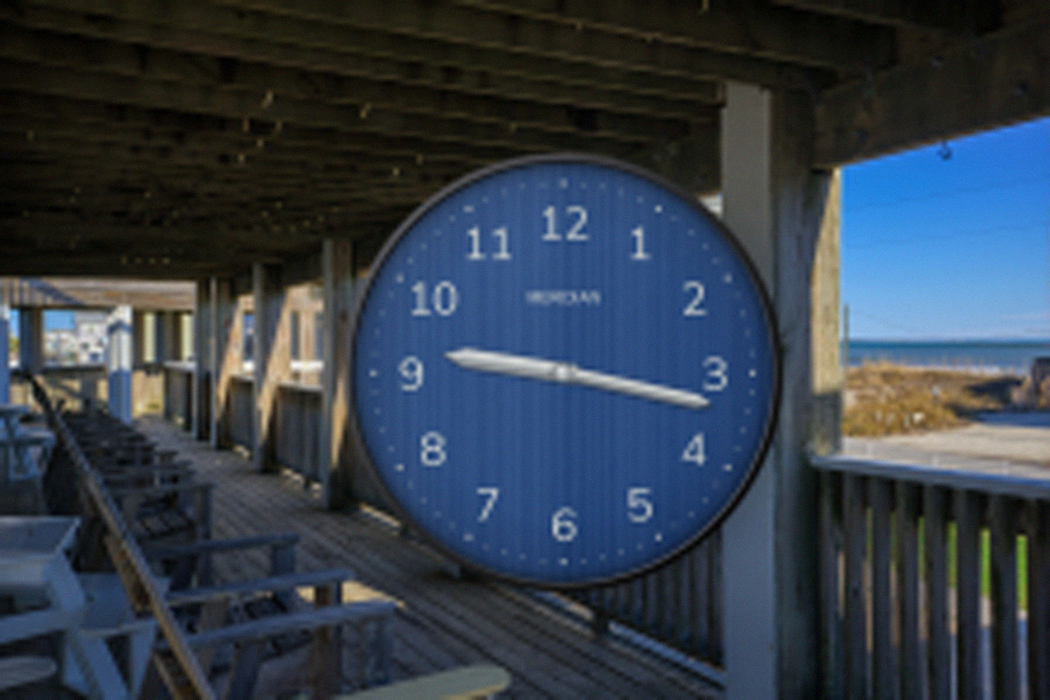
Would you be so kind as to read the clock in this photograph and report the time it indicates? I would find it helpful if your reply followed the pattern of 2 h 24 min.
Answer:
9 h 17 min
